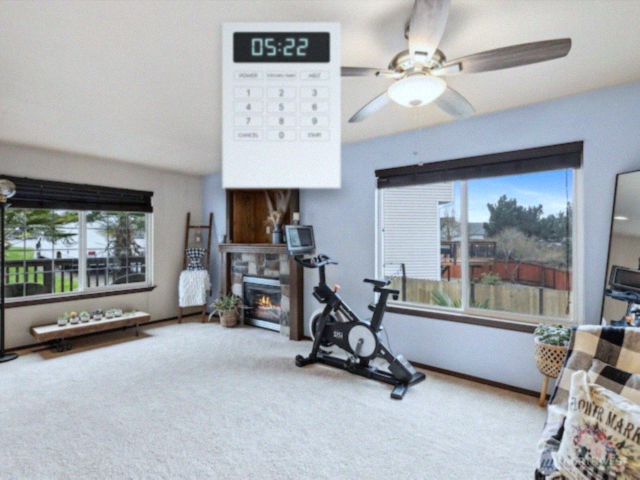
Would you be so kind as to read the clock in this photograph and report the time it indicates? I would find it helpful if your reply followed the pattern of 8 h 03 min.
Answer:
5 h 22 min
